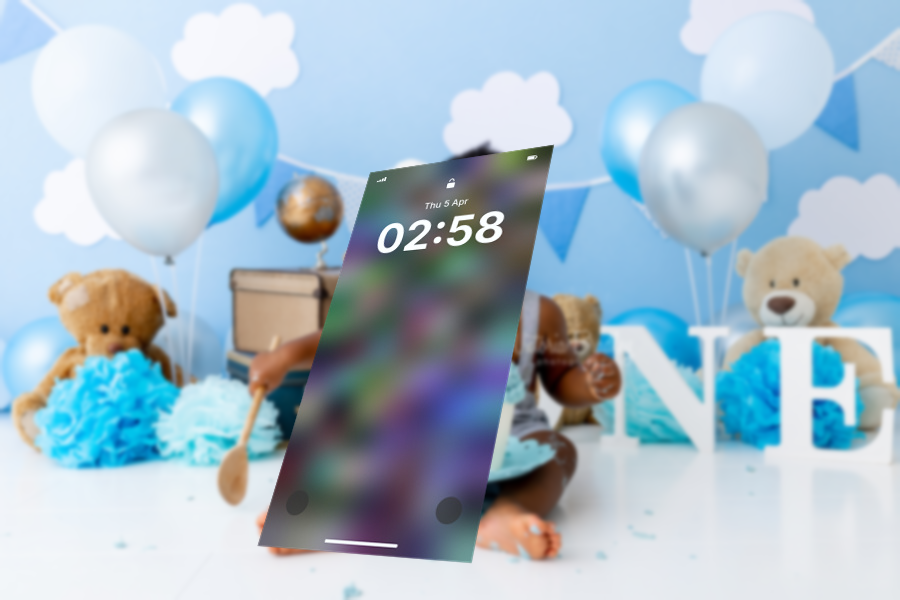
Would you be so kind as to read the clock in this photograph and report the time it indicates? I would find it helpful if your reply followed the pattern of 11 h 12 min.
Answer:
2 h 58 min
